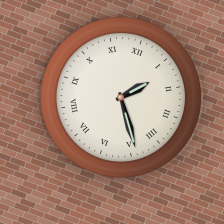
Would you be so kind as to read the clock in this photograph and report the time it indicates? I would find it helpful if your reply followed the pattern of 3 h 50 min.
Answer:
1 h 24 min
